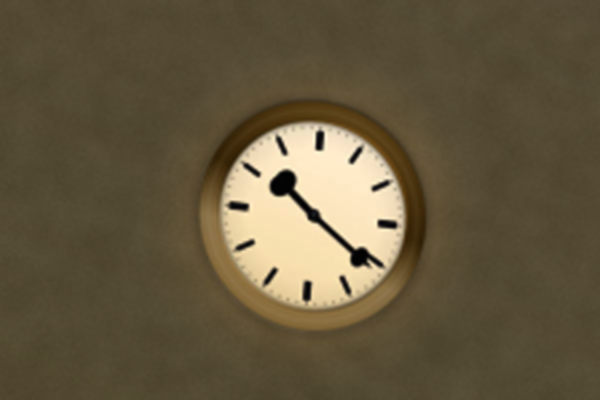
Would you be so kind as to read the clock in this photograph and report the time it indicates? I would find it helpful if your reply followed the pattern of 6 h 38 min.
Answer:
10 h 21 min
